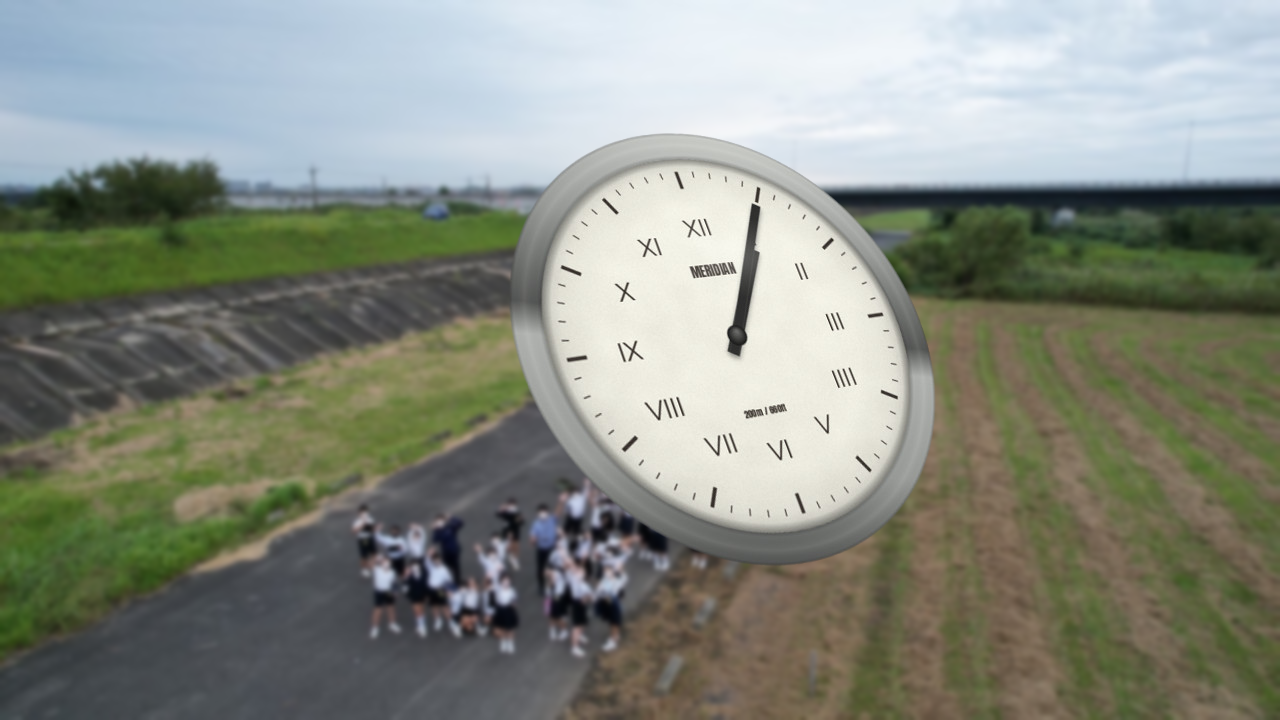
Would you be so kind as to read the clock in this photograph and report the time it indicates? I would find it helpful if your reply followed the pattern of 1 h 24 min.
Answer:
1 h 05 min
